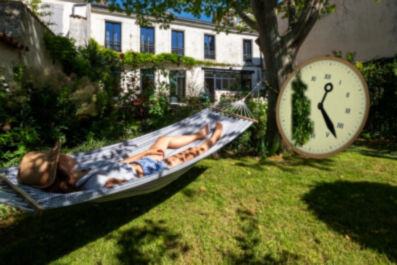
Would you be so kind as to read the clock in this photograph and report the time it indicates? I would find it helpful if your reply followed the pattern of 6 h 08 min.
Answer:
12 h 23 min
